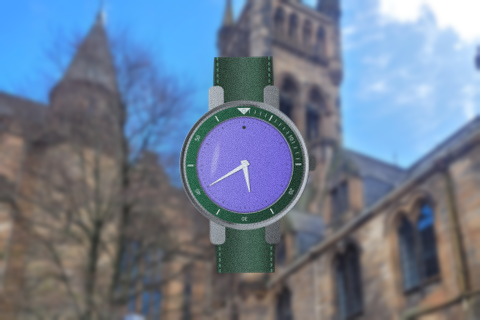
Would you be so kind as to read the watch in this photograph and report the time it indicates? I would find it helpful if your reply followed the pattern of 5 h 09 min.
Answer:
5 h 40 min
